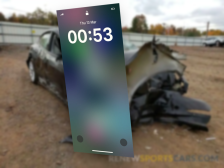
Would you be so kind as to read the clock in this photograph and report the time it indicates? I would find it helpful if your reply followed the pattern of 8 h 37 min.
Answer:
0 h 53 min
